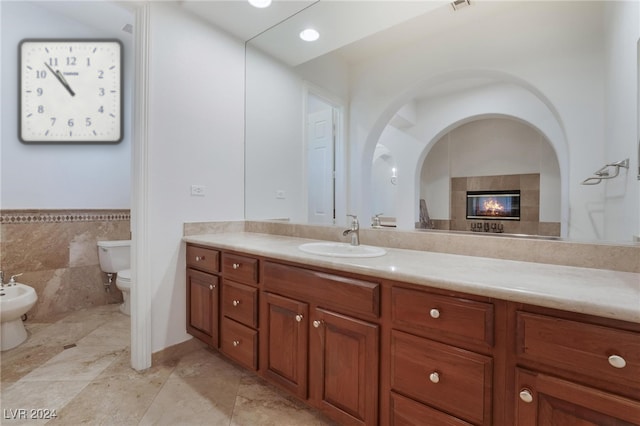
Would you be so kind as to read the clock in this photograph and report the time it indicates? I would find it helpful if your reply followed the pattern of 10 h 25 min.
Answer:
10 h 53 min
